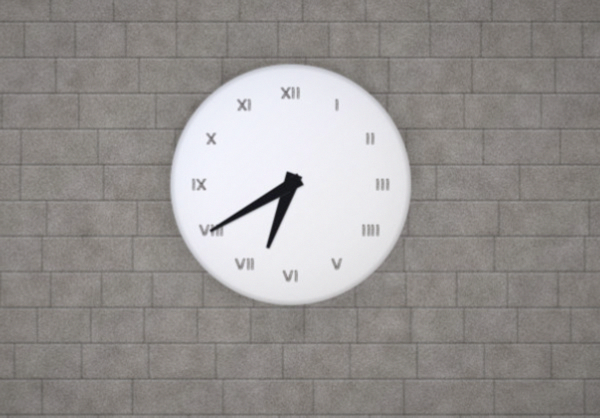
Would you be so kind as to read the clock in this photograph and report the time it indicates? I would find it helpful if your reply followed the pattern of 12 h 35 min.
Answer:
6 h 40 min
